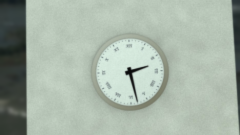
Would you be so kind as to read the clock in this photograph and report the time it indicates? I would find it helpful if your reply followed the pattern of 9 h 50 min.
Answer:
2 h 28 min
